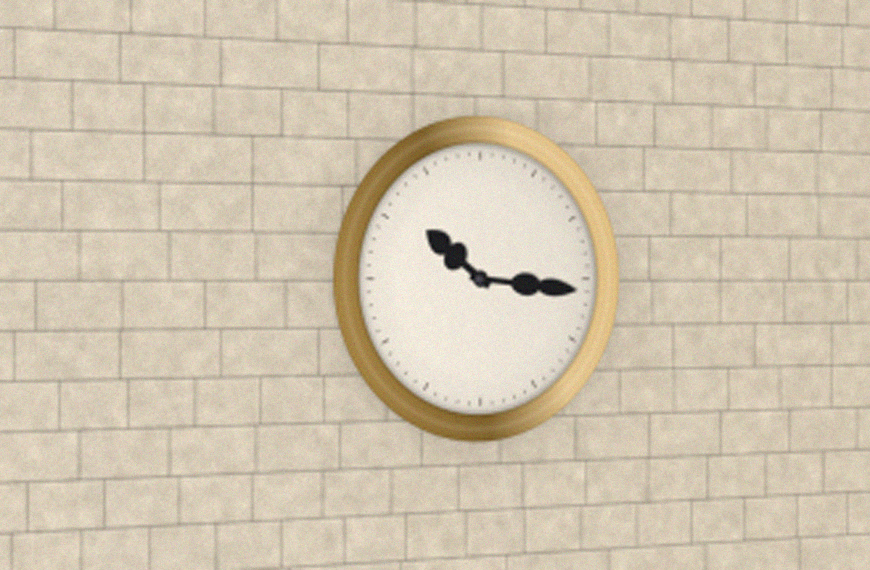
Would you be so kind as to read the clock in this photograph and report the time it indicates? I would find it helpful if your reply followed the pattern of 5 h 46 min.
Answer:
10 h 16 min
